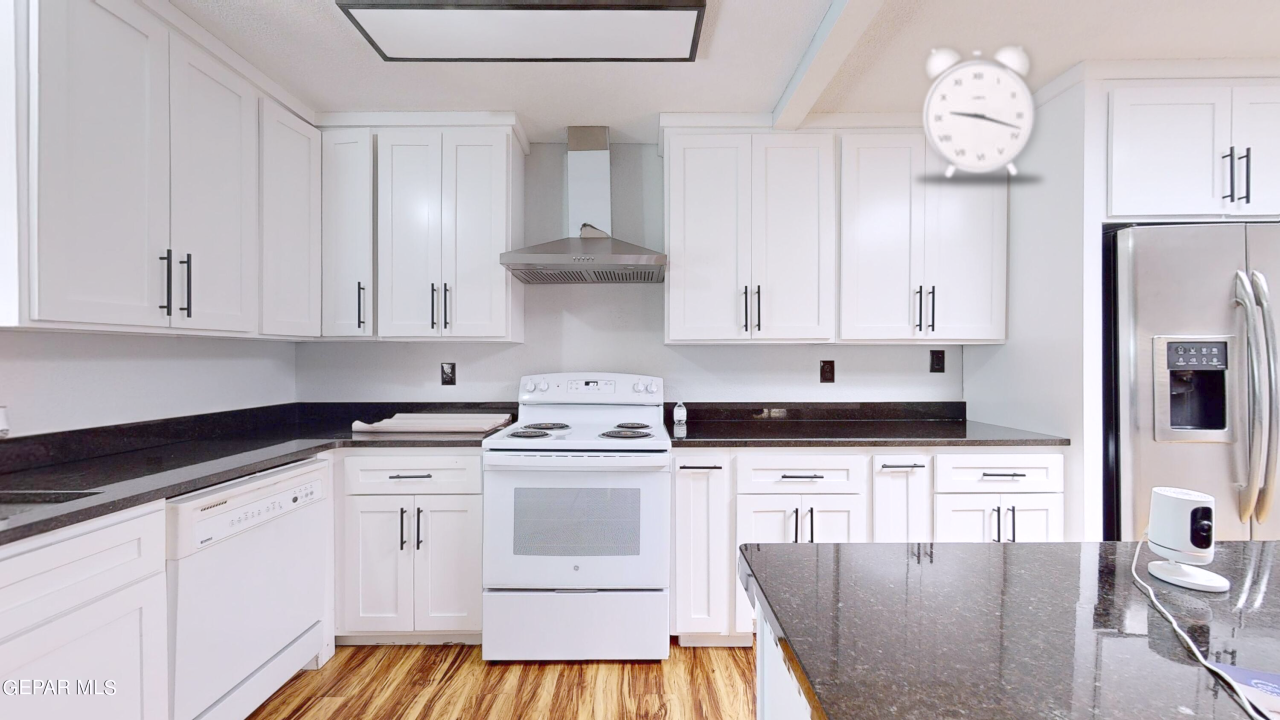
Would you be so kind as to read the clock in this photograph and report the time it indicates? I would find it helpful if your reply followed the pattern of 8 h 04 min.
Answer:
9 h 18 min
